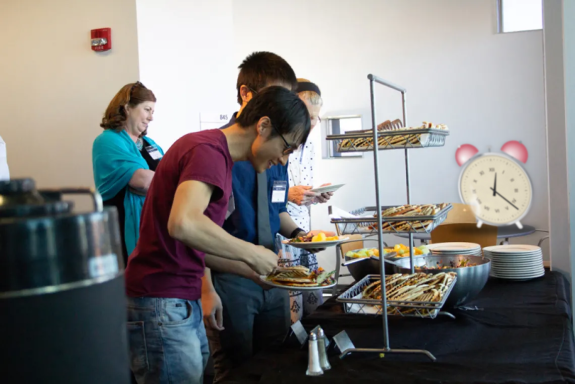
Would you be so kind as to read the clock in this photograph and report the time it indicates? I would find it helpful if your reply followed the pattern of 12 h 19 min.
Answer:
12 h 22 min
